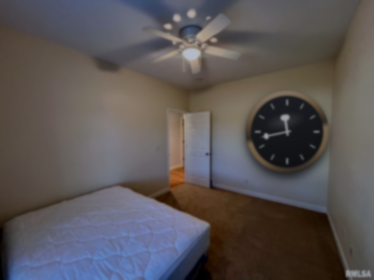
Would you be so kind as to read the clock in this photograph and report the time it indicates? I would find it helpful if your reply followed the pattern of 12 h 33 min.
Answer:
11 h 43 min
